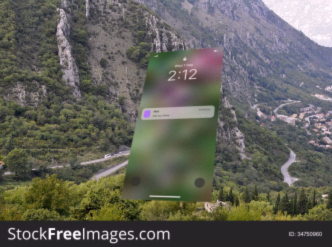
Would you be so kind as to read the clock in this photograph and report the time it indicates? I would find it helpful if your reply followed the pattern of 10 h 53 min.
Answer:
2 h 12 min
